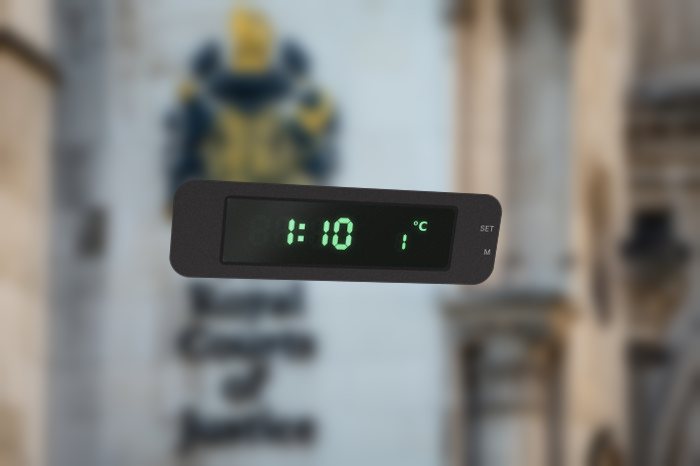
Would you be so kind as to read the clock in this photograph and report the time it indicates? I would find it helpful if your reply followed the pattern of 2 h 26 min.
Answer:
1 h 10 min
